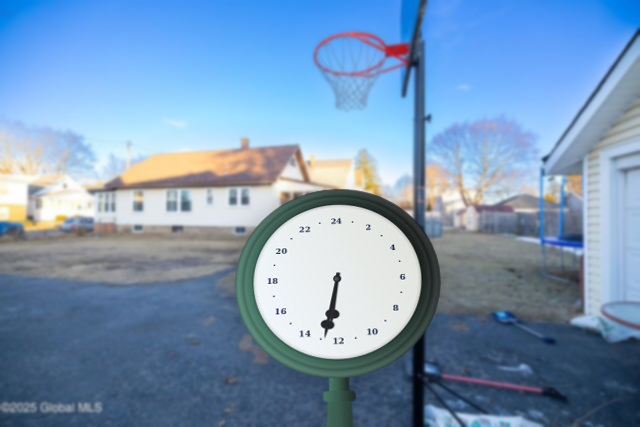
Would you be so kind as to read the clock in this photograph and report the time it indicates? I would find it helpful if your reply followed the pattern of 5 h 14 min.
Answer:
12 h 32 min
